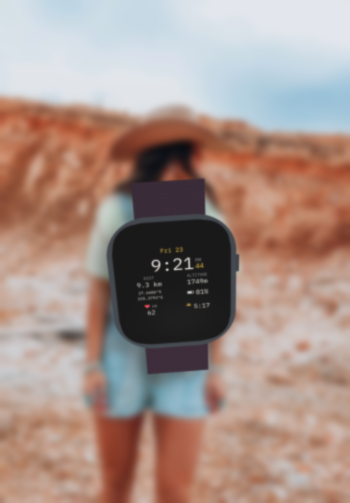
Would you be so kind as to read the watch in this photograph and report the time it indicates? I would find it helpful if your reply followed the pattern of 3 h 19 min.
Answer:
9 h 21 min
